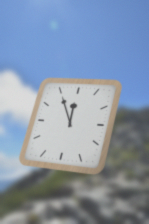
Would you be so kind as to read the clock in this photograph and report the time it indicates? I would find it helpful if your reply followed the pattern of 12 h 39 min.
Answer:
11 h 55 min
